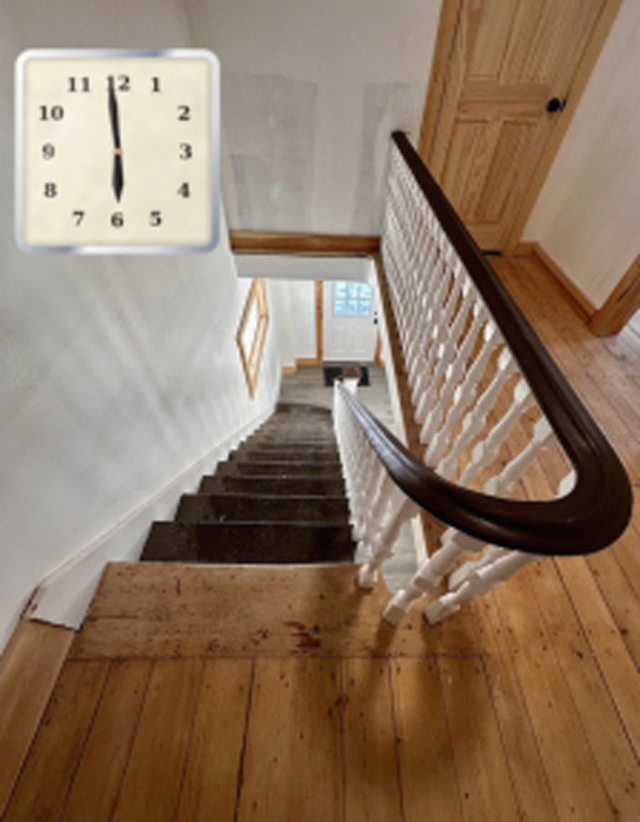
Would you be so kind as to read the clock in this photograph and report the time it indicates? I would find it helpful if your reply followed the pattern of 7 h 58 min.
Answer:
5 h 59 min
